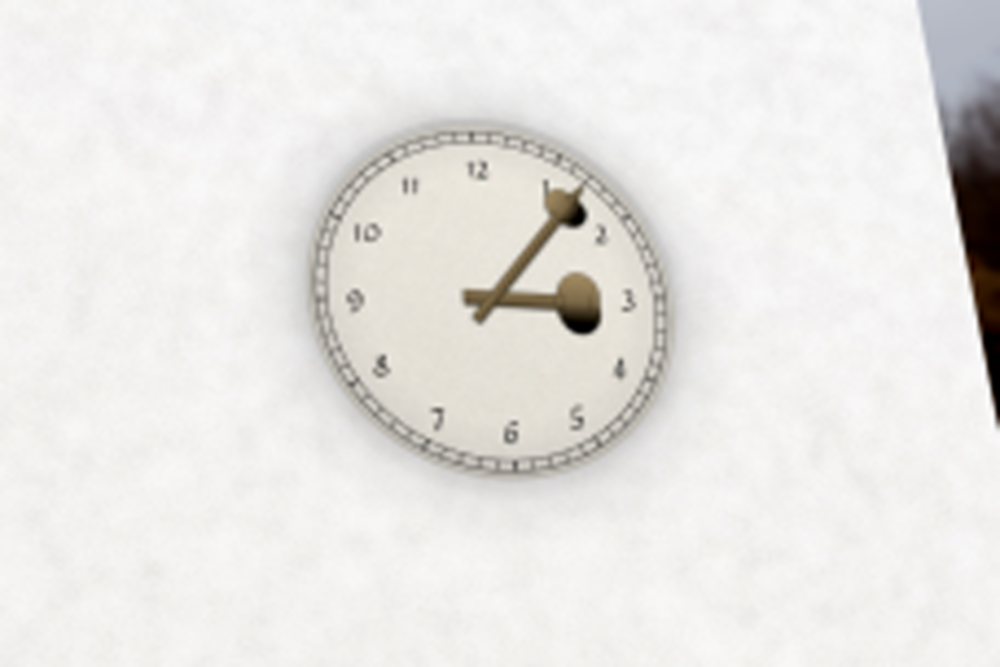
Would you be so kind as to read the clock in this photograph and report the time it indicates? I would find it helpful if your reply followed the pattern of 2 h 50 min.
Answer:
3 h 07 min
